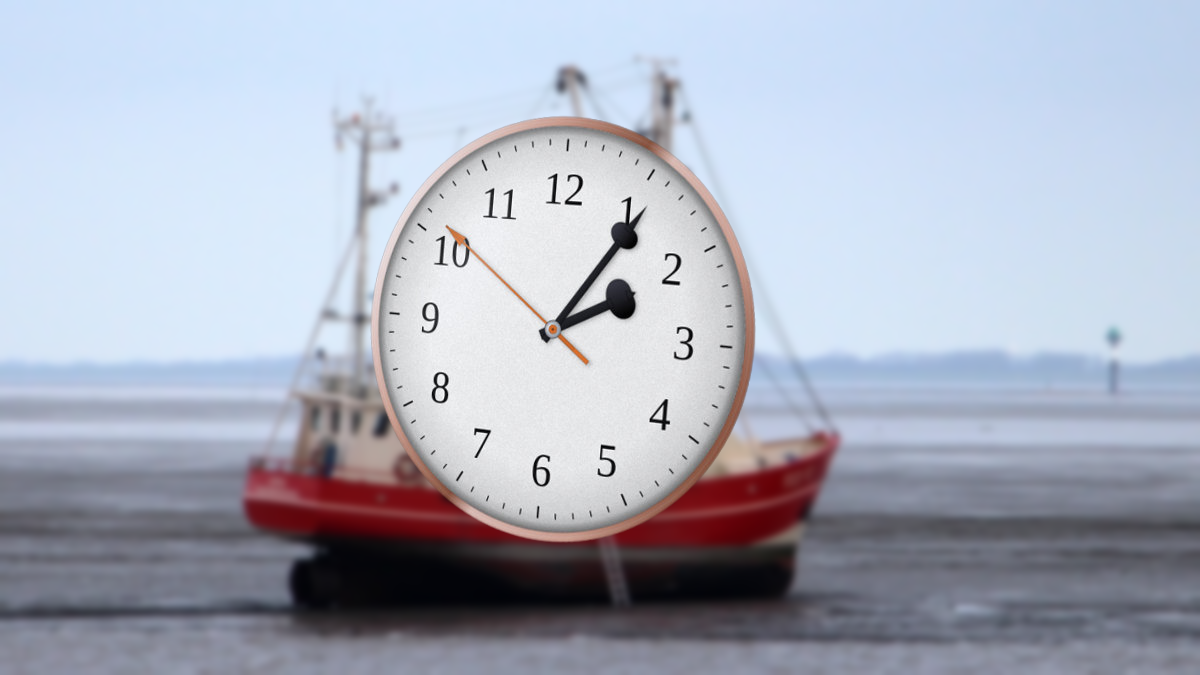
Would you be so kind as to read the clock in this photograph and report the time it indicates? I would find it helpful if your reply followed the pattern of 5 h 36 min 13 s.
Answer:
2 h 05 min 51 s
